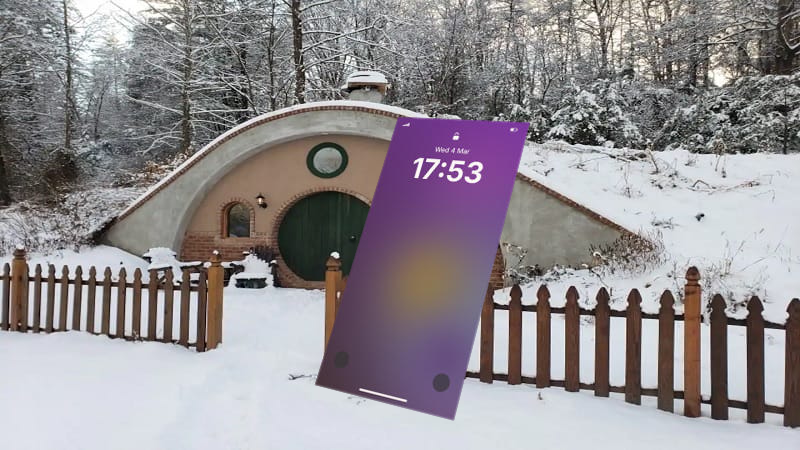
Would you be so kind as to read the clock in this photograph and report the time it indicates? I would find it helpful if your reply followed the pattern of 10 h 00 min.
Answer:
17 h 53 min
